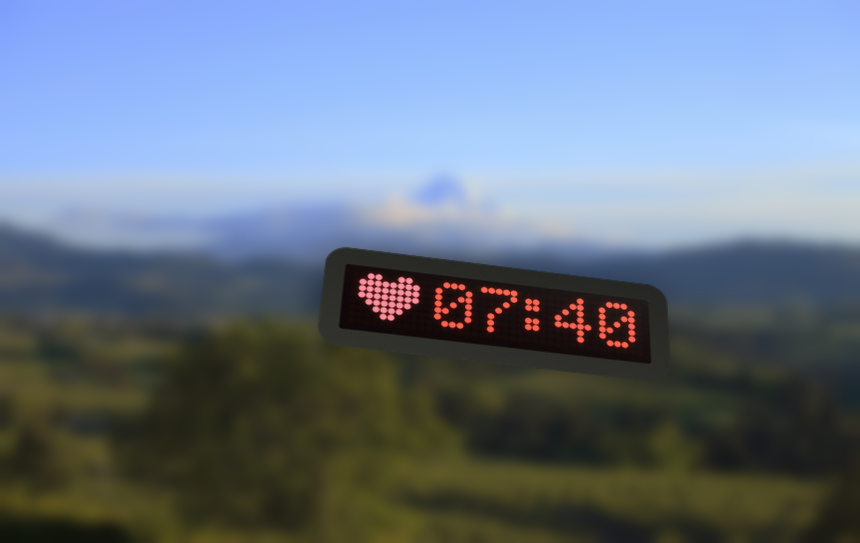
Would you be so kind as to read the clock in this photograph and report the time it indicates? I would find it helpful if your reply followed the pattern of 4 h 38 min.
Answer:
7 h 40 min
